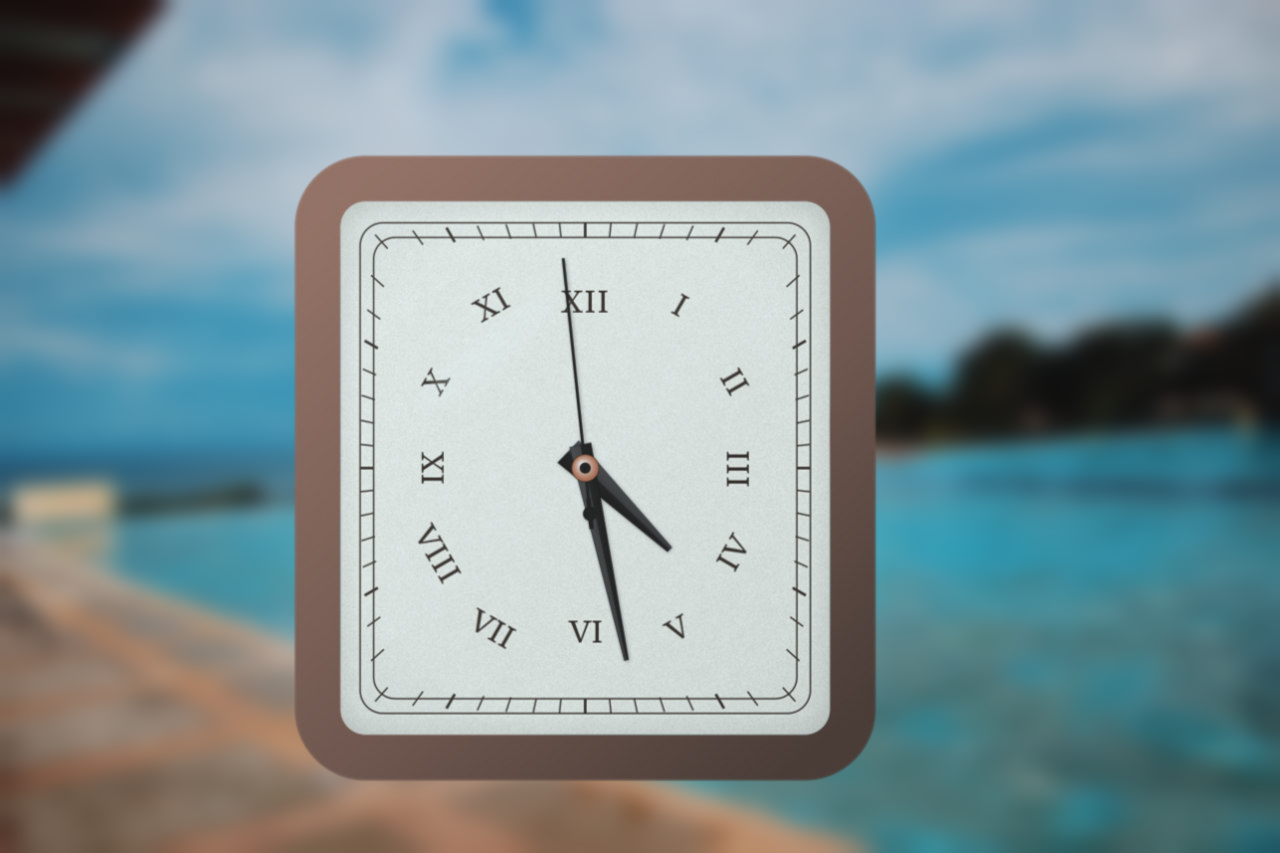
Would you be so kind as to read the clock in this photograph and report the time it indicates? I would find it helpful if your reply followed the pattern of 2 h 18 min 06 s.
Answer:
4 h 27 min 59 s
